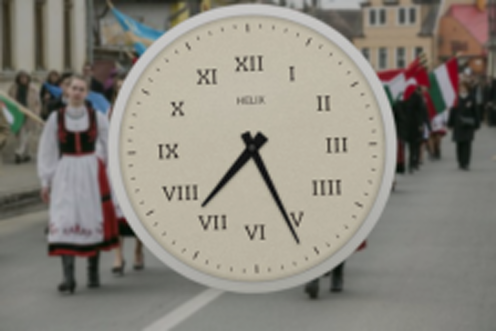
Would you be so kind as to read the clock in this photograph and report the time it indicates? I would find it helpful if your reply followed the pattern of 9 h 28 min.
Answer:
7 h 26 min
